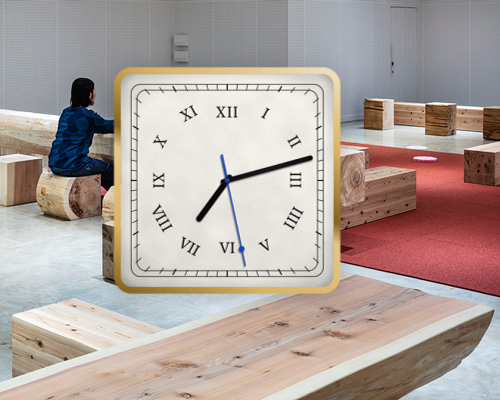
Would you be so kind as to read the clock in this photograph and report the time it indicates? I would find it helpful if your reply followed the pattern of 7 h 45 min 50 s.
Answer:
7 h 12 min 28 s
